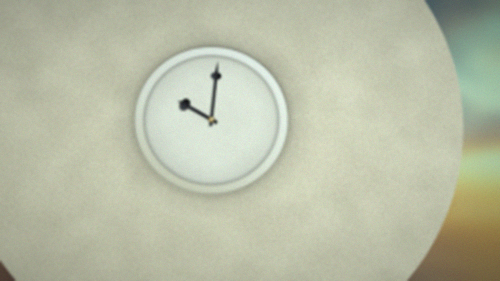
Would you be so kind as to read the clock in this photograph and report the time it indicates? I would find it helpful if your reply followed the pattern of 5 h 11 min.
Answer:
10 h 01 min
